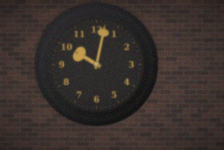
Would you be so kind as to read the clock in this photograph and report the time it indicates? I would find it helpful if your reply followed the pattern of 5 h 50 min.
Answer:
10 h 02 min
